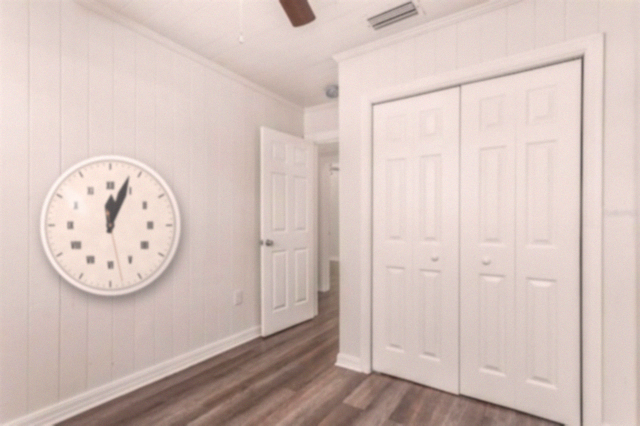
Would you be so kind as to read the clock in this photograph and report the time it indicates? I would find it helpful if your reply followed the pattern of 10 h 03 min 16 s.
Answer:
12 h 03 min 28 s
